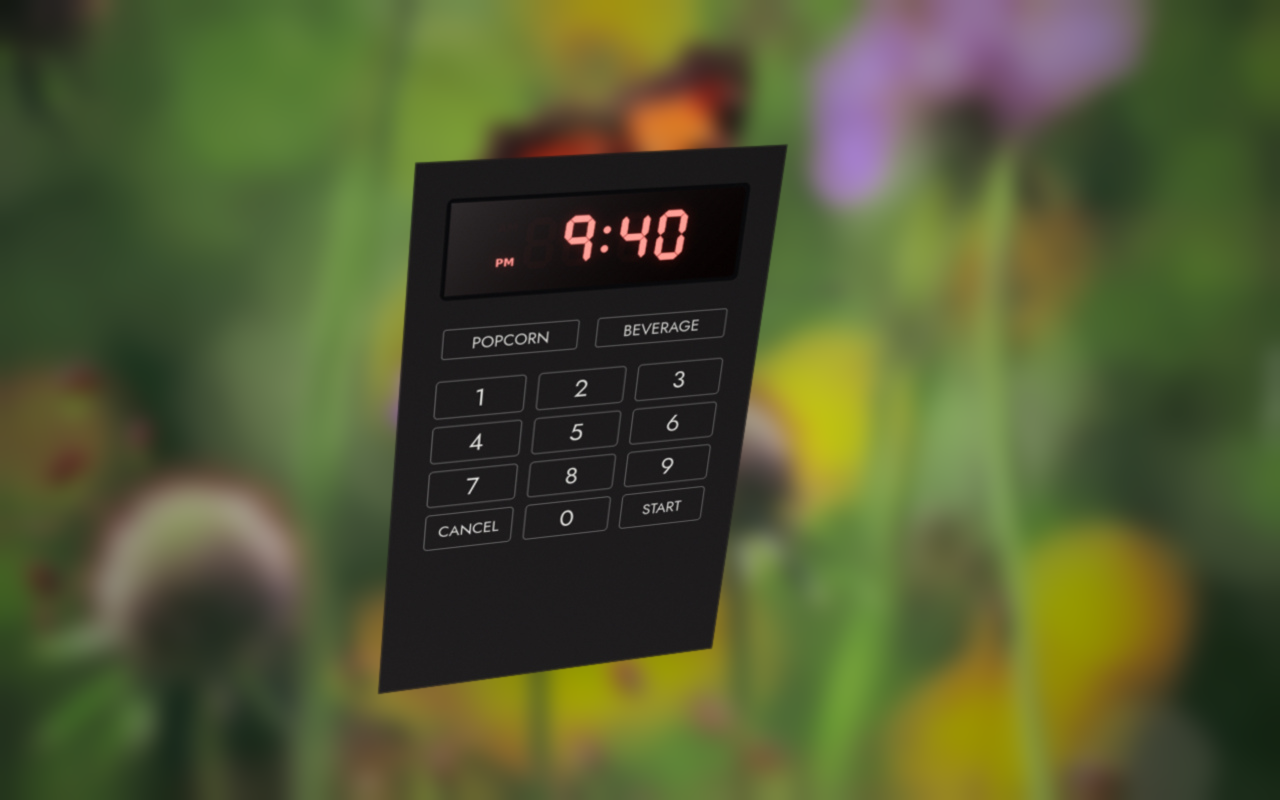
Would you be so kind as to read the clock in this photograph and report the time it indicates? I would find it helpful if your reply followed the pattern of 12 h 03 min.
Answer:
9 h 40 min
